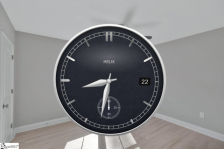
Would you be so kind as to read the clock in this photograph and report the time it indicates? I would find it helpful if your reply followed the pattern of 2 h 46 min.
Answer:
8 h 32 min
